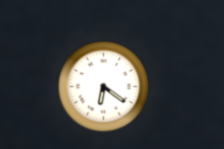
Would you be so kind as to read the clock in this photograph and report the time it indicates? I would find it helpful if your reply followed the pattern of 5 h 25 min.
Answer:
6 h 21 min
